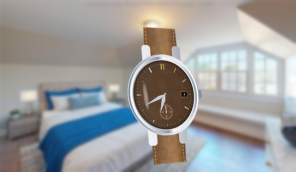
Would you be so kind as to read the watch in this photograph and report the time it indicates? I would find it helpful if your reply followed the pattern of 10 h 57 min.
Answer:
6 h 41 min
